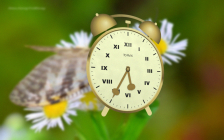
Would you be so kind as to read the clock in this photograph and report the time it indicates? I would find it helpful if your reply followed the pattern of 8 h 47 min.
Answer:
5 h 35 min
